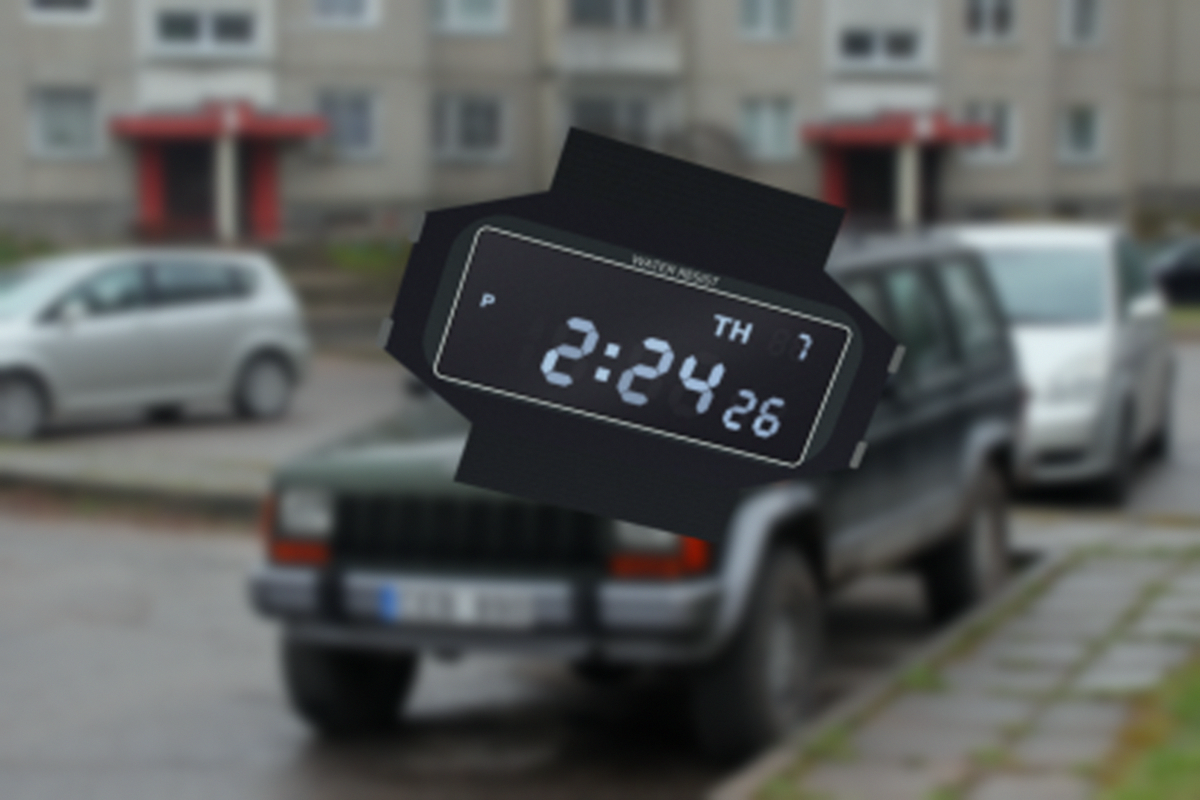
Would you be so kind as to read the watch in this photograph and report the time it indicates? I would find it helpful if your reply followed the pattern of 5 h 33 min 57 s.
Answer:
2 h 24 min 26 s
